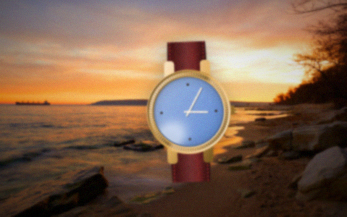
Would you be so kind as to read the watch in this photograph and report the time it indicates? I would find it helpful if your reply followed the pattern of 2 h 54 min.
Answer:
3 h 05 min
